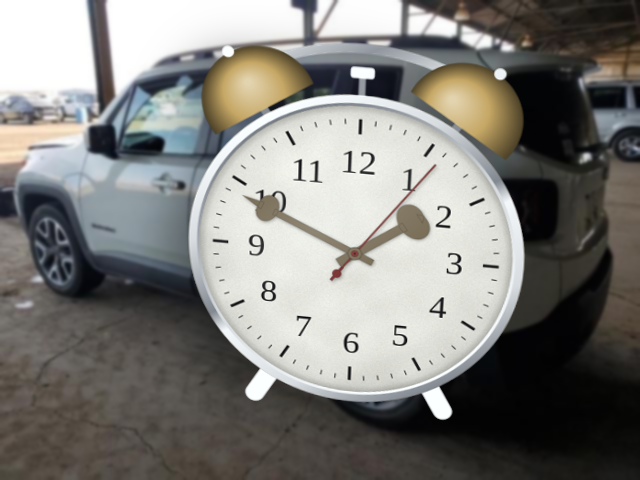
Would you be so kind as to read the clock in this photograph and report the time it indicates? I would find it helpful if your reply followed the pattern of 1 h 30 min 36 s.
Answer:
1 h 49 min 06 s
